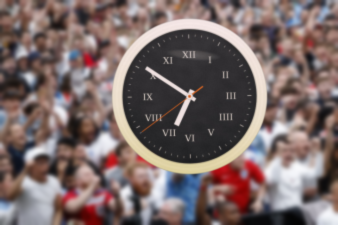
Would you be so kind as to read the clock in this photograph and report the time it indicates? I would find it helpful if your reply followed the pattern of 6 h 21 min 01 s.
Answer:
6 h 50 min 39 s
